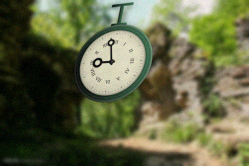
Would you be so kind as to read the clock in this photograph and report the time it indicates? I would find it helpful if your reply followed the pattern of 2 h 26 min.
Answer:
8 h 58 min
